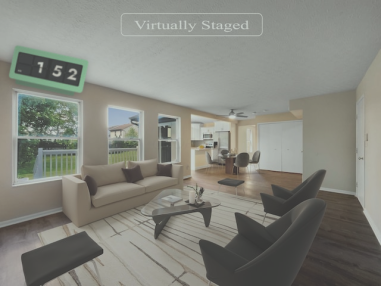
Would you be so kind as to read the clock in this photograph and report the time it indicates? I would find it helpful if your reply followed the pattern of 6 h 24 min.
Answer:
1 h 52 min
